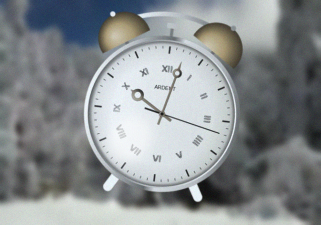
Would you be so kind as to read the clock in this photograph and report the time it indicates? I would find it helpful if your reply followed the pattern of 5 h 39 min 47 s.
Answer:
10 h 02 min 17 s
